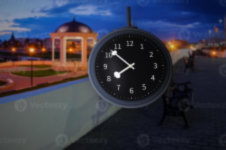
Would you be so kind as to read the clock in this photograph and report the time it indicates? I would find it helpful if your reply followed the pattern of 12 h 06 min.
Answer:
7 h 52 min
